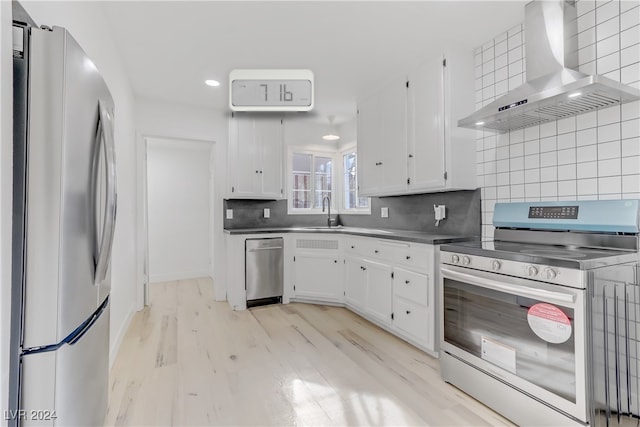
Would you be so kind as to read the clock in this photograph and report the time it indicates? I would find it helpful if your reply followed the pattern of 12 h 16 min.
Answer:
7 h 16 min
